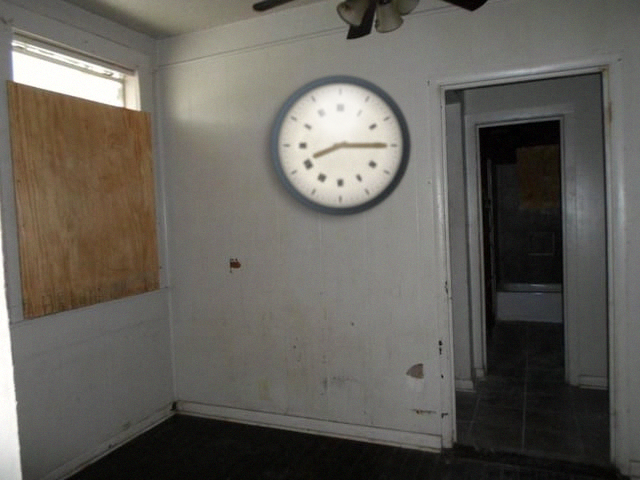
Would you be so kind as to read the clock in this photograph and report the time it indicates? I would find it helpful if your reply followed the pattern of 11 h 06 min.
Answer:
8 h 15 min
